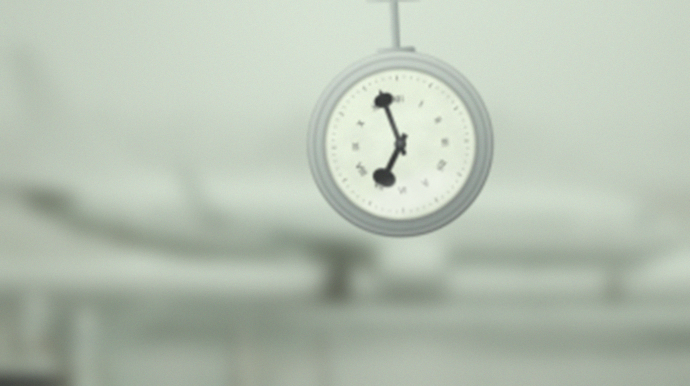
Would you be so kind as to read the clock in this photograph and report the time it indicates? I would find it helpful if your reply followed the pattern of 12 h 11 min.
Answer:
6 h 57 min
